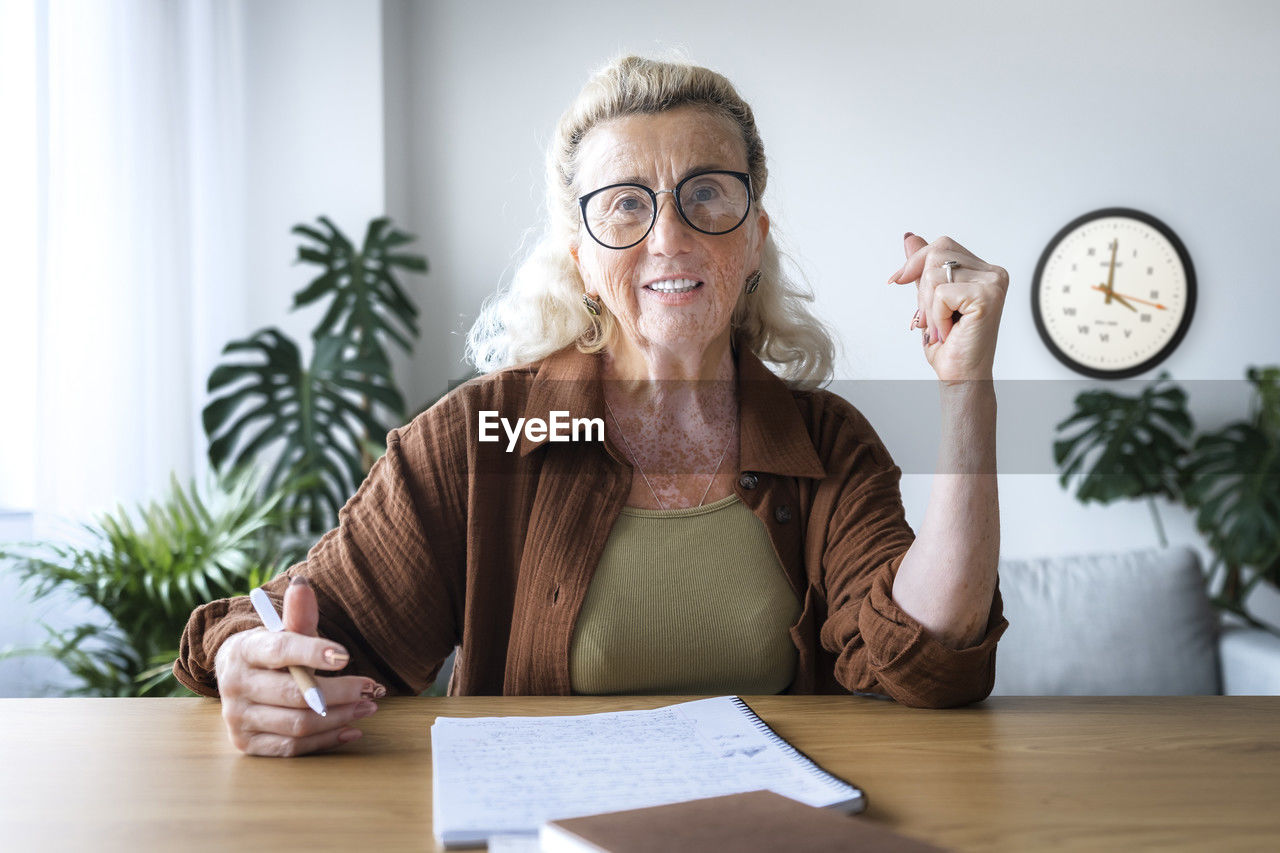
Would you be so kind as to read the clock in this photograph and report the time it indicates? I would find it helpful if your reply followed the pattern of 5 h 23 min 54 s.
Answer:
4 h 00 min 17 s
